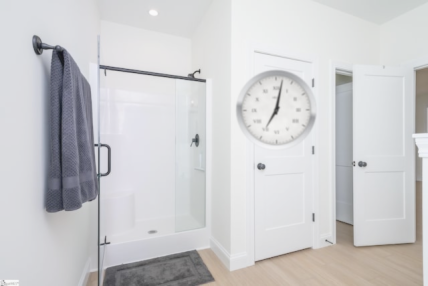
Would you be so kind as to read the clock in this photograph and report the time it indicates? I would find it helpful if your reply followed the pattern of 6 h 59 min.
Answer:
7 h 02 min
